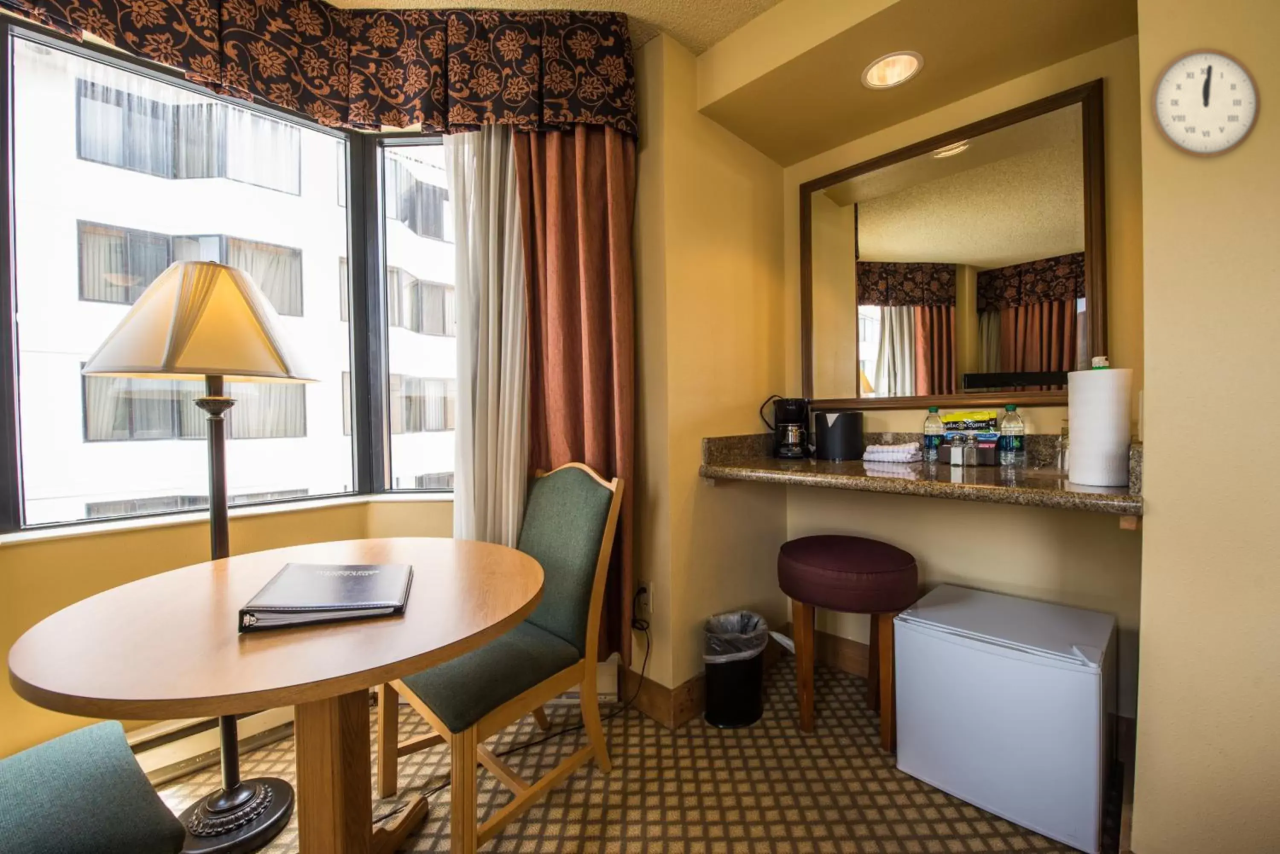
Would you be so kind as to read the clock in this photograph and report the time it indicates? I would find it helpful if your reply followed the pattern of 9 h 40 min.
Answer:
12 h 01 min
